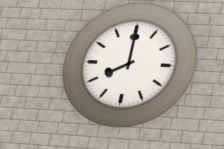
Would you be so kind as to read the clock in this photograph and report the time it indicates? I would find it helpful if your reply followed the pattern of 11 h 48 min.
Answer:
8 h 00 min
